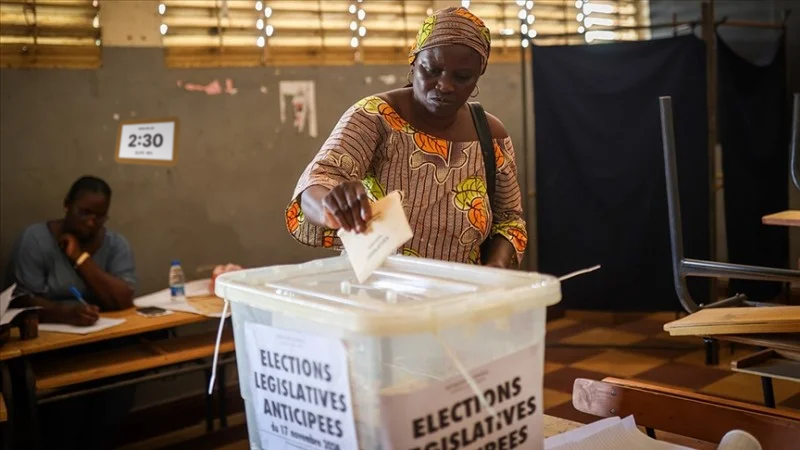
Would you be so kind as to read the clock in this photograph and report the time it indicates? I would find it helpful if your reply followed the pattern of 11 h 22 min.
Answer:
2 h 30 min
